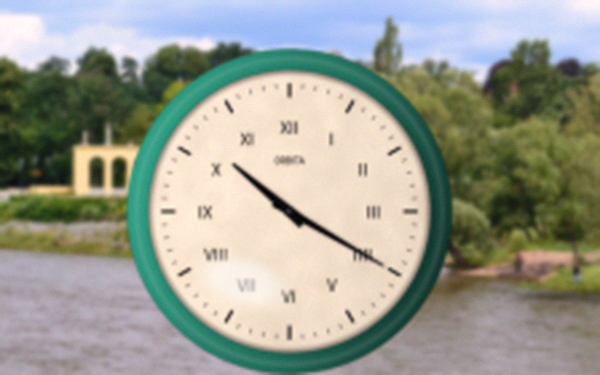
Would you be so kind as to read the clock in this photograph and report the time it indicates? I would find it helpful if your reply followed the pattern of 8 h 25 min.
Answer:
10 h 20 min
